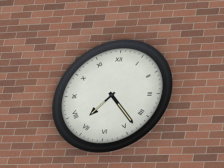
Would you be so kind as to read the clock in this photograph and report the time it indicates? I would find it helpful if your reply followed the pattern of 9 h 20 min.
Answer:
7 h 23 min
